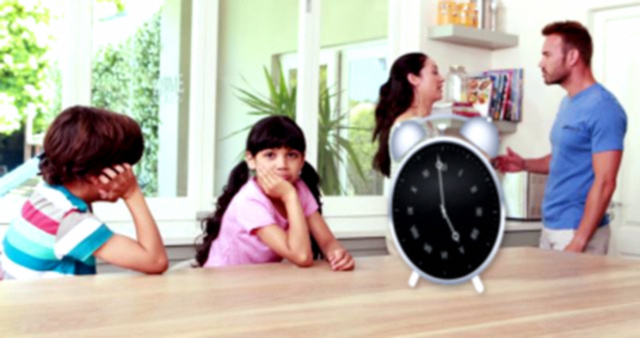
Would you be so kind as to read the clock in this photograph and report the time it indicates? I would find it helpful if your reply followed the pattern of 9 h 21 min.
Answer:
4 h 59 min
